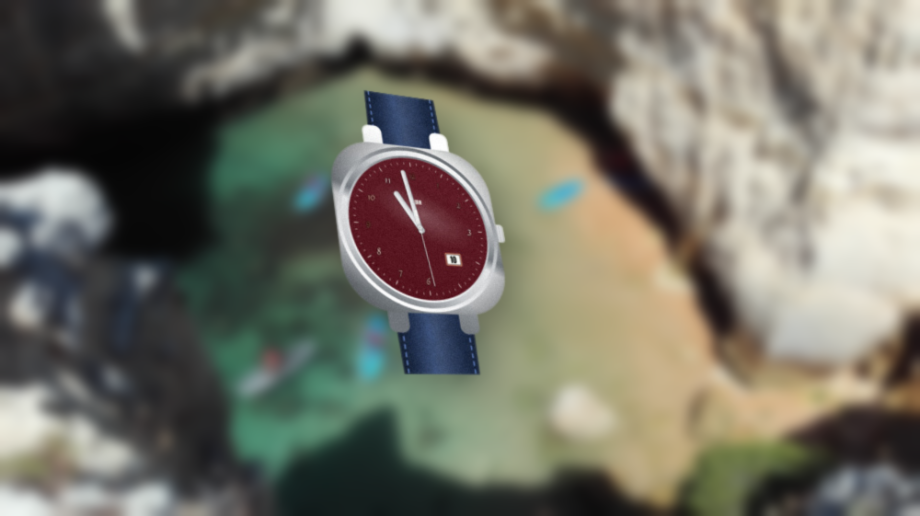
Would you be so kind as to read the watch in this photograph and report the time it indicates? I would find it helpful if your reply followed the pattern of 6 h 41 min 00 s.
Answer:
10 h 58 min 29 s
